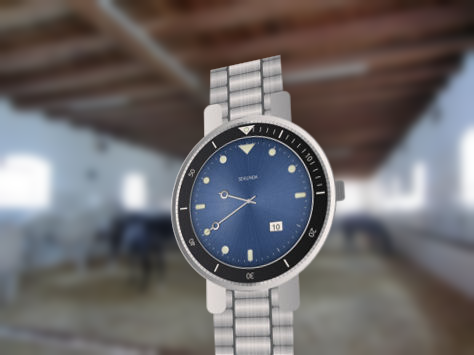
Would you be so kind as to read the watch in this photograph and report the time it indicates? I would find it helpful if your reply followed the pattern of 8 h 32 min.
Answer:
9 h 40 min
